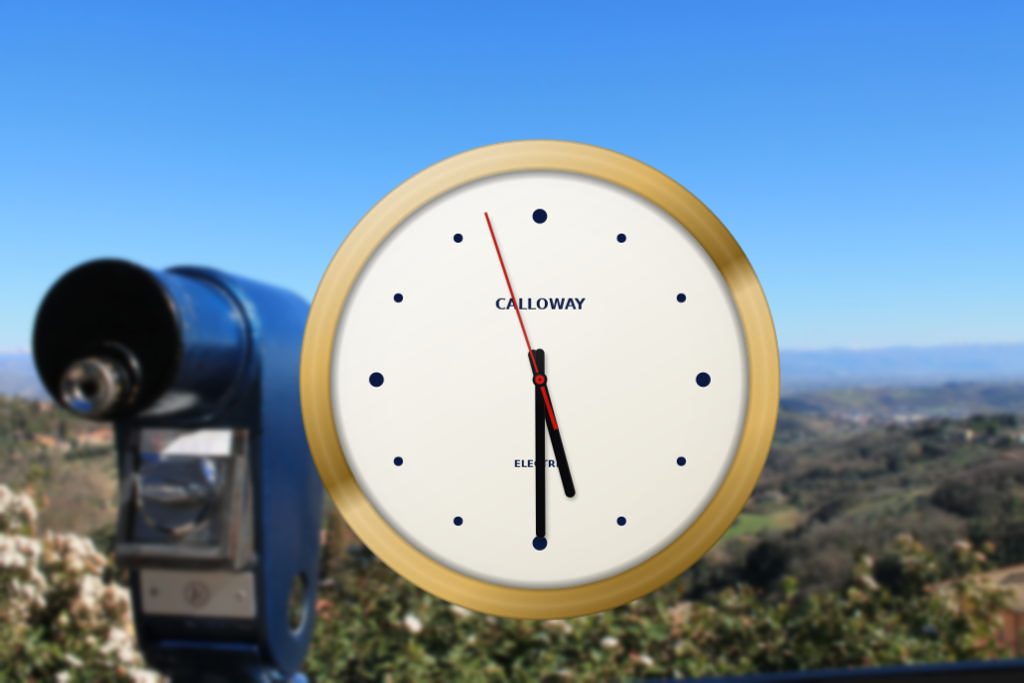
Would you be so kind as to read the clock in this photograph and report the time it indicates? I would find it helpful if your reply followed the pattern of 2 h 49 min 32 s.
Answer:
5 h 29 min 57 s
